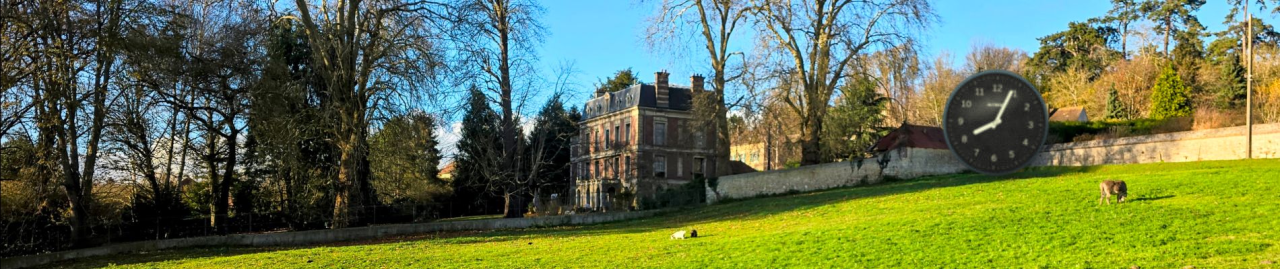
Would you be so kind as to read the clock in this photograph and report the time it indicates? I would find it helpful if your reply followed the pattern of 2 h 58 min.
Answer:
8 h 04 min
